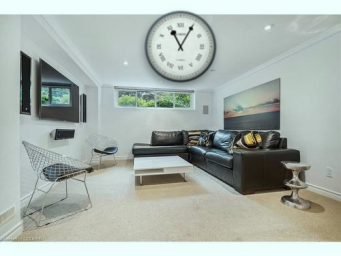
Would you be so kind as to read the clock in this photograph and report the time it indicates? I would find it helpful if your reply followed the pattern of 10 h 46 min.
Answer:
11 h 05 min
